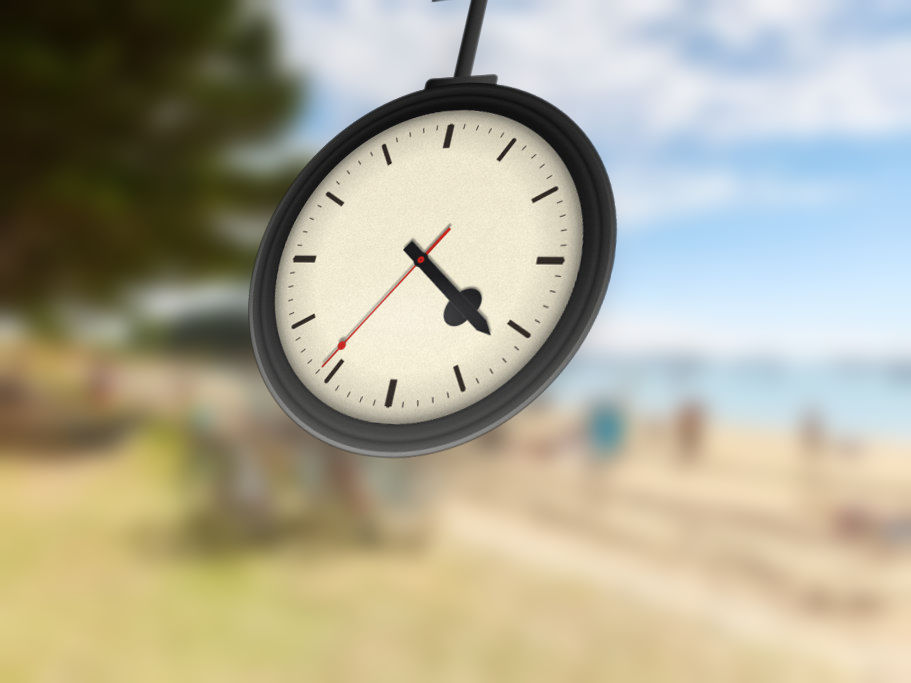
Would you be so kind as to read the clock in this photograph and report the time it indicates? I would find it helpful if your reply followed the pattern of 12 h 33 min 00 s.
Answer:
4 h 21 min 36 s
